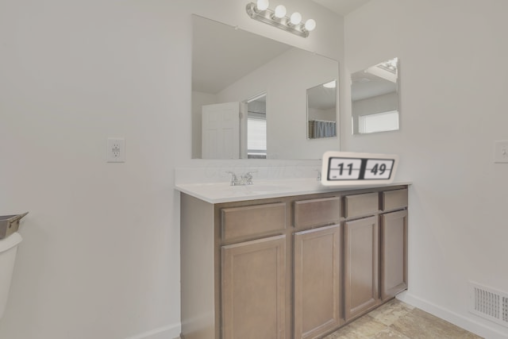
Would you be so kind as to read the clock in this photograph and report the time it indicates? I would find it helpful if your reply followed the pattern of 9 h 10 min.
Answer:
11 h 49 min
